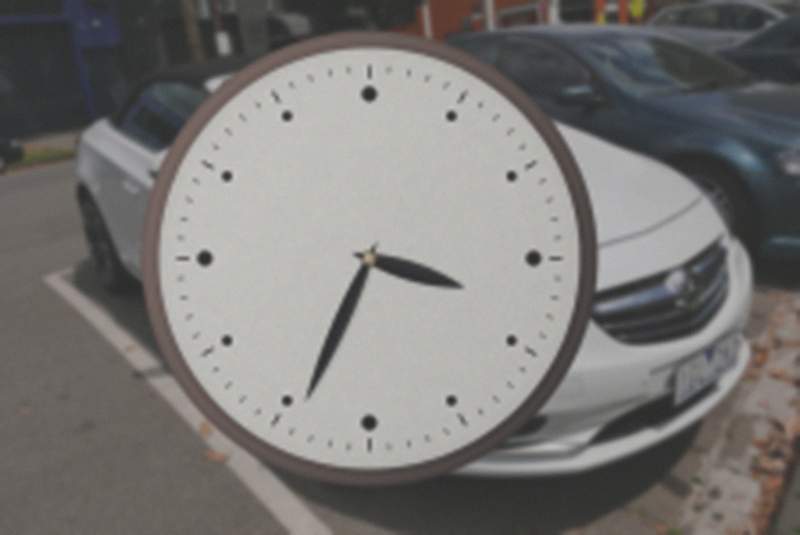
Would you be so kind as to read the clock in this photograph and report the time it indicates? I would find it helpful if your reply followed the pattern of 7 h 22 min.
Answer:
3 h 34 min
